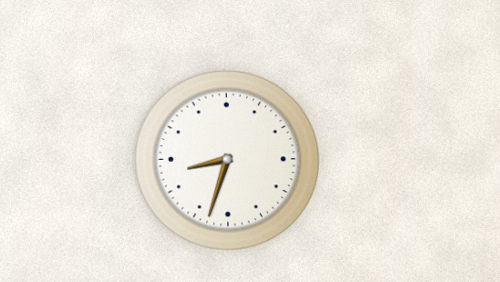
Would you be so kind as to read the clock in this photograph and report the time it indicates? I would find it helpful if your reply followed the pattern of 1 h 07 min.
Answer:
8 h 33 min
